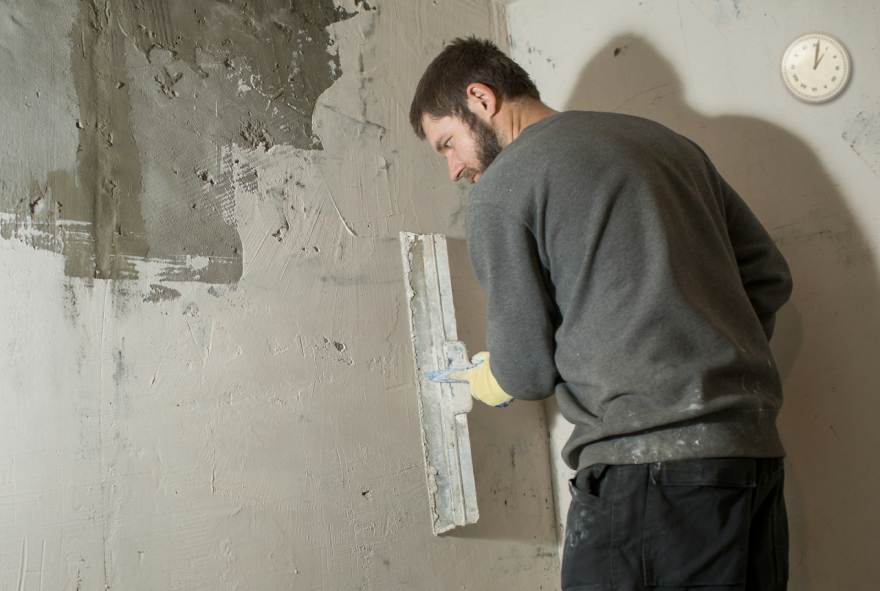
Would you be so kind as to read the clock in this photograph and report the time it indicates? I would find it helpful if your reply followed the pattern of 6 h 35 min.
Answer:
1 h 01 min
